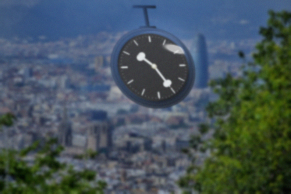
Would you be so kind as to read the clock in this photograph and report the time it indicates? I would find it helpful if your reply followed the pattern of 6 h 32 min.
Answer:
10 h 25 min
